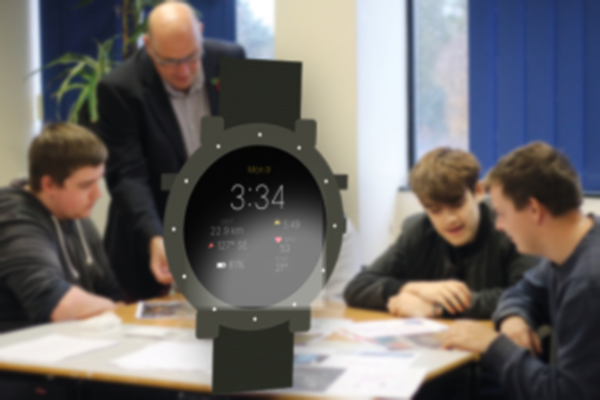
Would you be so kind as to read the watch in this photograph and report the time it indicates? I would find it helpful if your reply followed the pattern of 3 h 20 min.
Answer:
3 h 34 min
